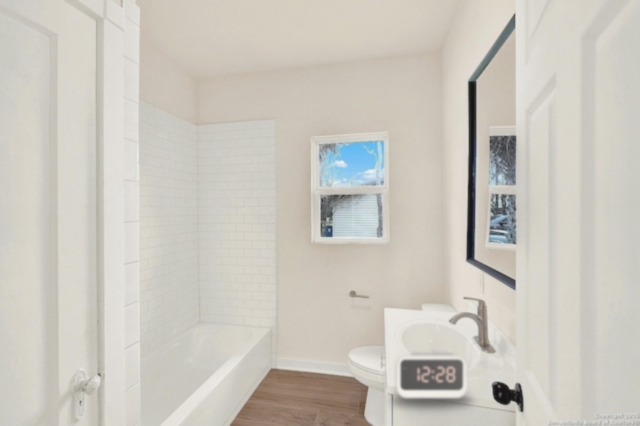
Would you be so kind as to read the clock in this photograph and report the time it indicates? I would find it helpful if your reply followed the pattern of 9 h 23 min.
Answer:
12 h 28 min
